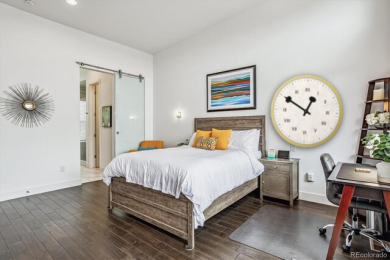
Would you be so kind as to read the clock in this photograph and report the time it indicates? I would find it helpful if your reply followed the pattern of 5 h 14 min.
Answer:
12 h 50 min
